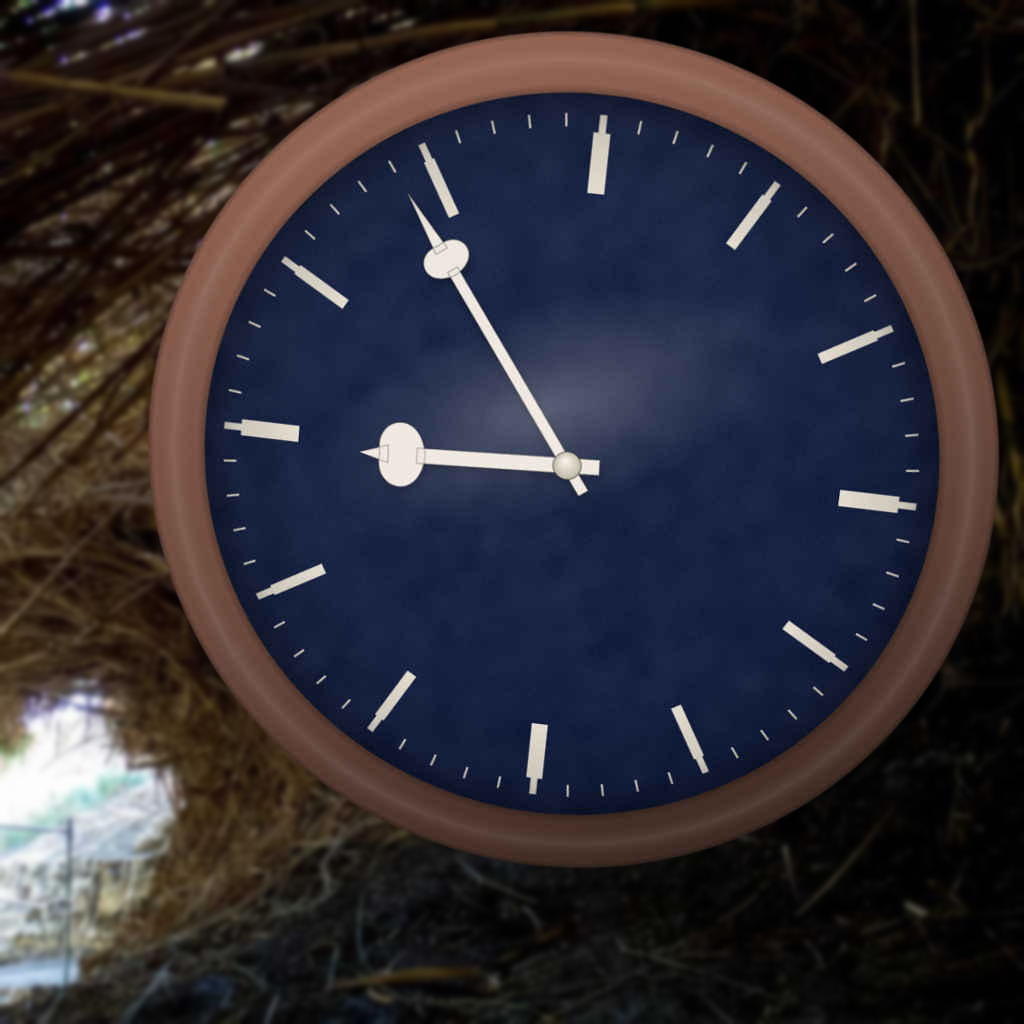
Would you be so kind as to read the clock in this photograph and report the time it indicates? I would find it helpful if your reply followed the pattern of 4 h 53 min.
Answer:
8 h 54 min
